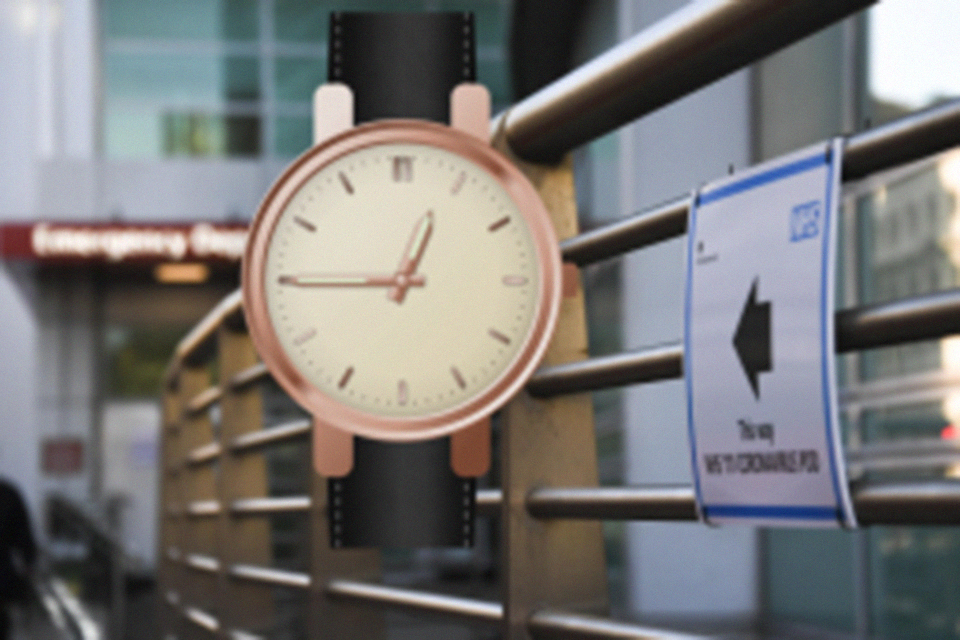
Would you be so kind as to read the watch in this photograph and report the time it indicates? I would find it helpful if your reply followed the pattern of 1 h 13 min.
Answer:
12 h 45 min
